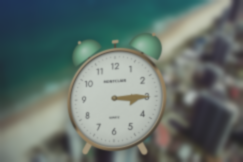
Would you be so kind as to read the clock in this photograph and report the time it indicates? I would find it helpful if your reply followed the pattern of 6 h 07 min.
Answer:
3 h 15 min
